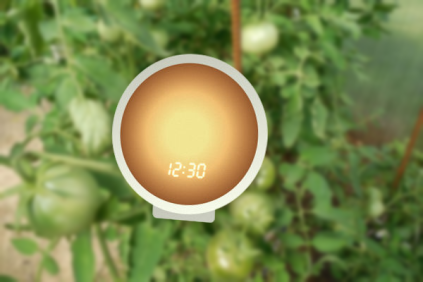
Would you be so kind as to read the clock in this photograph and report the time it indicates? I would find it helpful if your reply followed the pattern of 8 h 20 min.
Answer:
12 h 30 min
